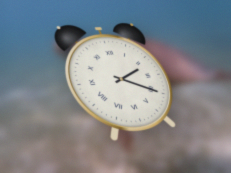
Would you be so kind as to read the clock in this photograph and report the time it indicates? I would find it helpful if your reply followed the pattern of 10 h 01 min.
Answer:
2 h 20 min
